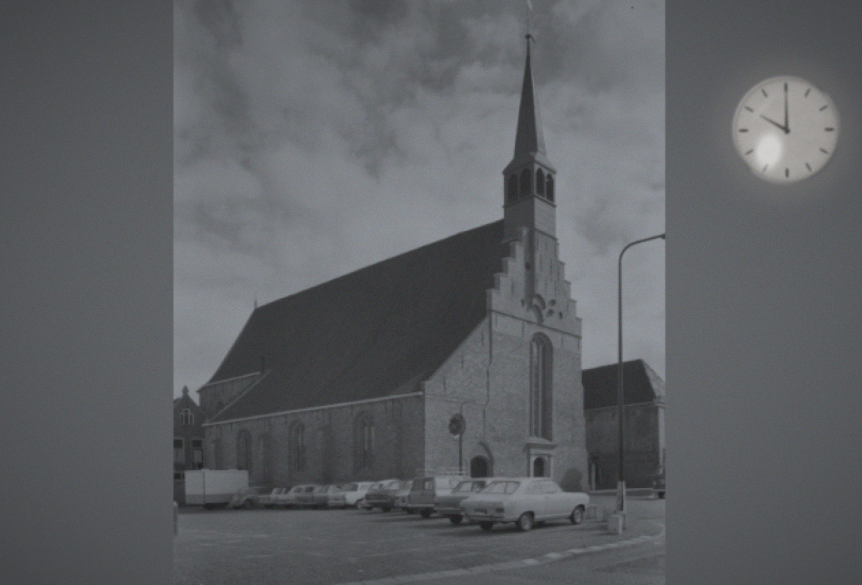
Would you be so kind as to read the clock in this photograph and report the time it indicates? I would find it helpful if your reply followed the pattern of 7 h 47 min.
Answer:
10 h 00 min
